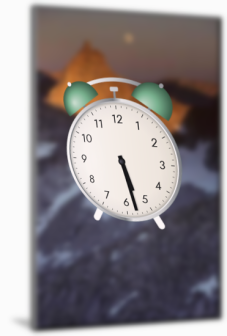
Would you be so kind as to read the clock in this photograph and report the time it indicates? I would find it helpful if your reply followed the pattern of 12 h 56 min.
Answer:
5 h 28 min
